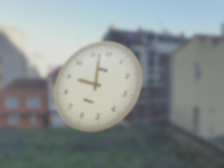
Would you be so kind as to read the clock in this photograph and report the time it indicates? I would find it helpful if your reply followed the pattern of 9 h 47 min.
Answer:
8 h 57 min
